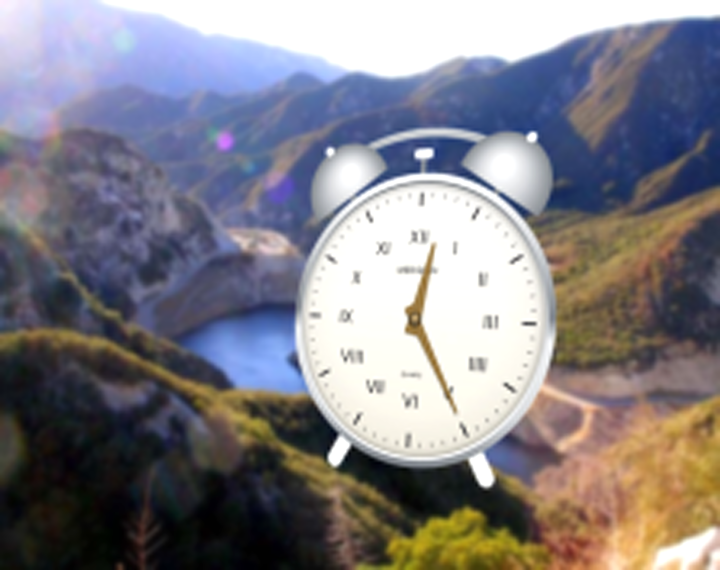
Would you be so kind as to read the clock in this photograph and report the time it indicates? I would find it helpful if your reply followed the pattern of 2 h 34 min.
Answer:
12 h 25 min
